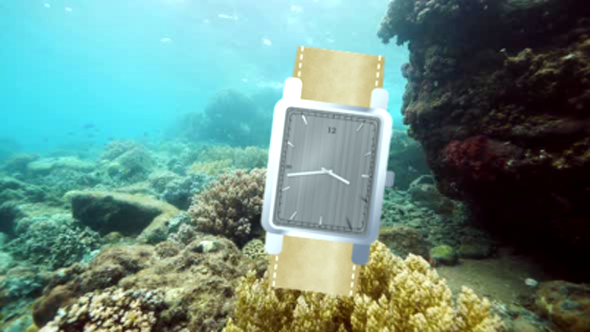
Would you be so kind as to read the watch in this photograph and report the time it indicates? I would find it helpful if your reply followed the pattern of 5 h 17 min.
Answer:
3 h 43 min
